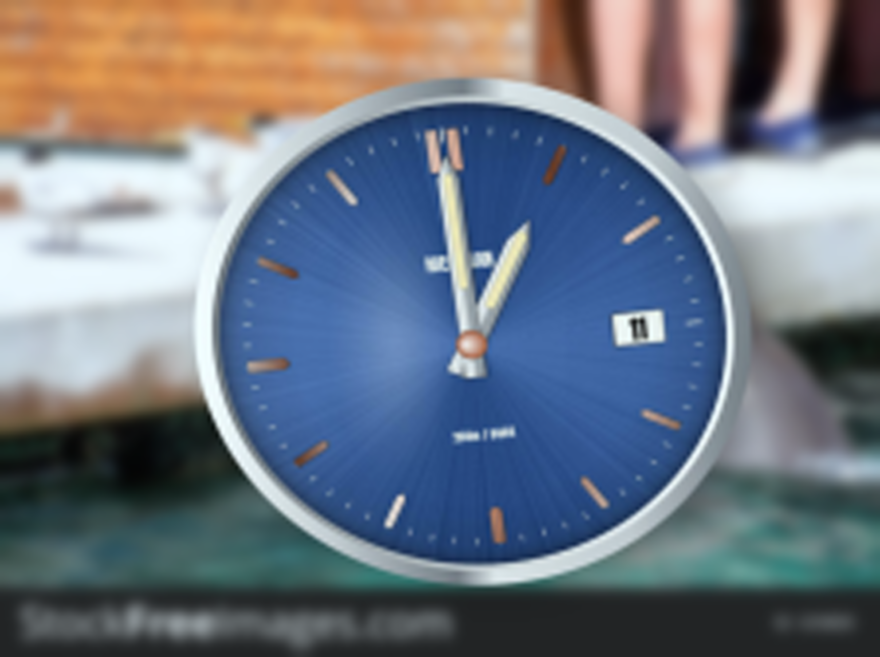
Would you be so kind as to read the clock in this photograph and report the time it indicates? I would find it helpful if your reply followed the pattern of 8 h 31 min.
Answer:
1 h 00 min
